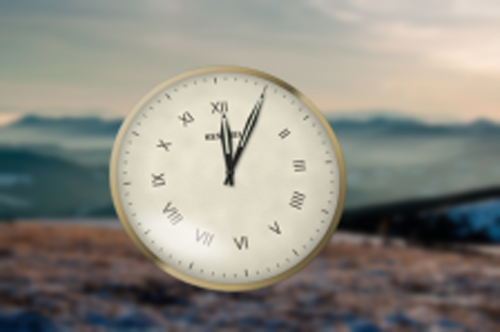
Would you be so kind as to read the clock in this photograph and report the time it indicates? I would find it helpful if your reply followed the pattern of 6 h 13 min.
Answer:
12 h 05 min
